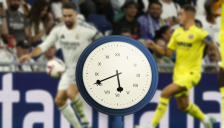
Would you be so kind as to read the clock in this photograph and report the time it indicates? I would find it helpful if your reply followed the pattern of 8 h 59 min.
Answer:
5 h 41 min
